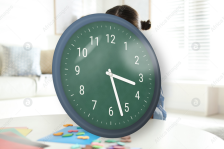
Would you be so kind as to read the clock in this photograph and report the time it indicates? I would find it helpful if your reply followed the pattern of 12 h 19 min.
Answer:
3 h 27 min
